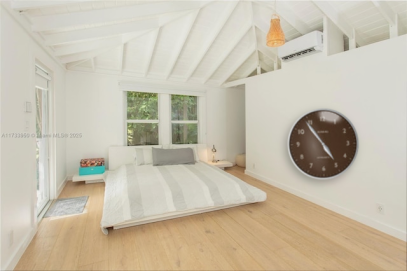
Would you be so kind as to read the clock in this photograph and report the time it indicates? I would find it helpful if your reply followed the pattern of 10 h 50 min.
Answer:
4 h 54 min
